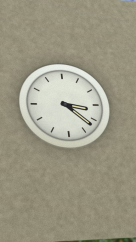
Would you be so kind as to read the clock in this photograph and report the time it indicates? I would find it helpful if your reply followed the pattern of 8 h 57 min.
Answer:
3 h 22 min
